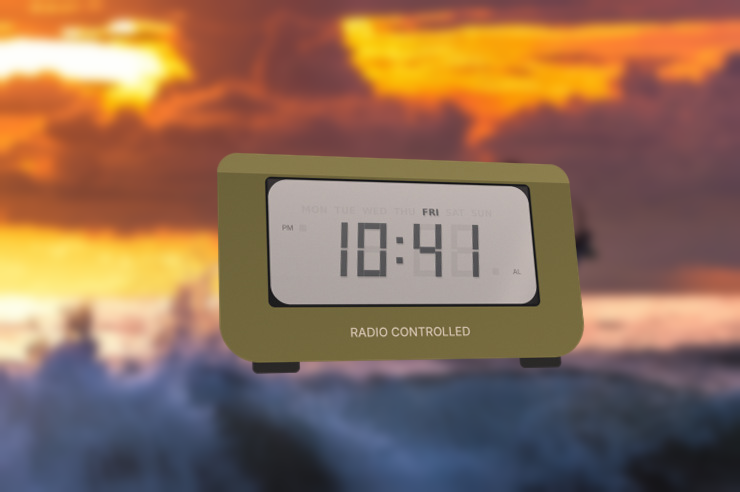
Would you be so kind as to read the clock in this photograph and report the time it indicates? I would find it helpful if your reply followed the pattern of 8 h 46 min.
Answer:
10 h 41 min
